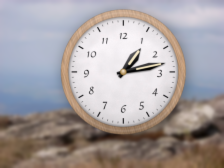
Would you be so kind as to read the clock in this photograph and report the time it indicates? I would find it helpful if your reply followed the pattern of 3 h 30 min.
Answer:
1 h 13 min
